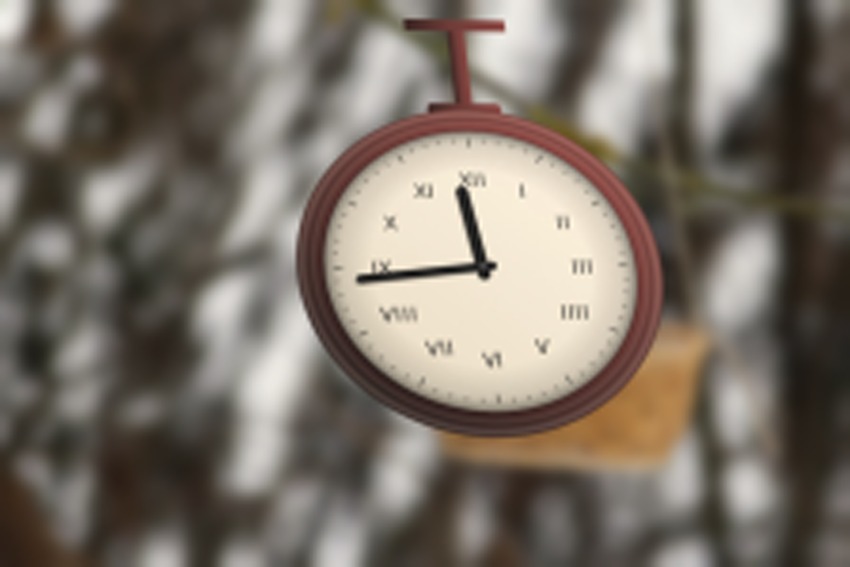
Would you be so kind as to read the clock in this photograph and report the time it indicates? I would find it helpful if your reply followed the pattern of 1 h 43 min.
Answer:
11 h 44 min
